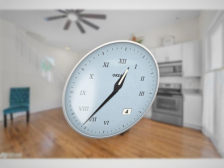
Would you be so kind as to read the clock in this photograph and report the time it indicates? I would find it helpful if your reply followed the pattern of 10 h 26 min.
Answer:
12 h 36 min
